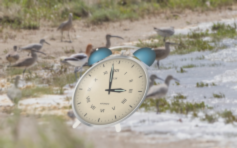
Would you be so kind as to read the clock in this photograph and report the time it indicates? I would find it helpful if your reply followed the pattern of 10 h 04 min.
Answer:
2 h 58 min
